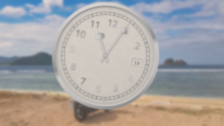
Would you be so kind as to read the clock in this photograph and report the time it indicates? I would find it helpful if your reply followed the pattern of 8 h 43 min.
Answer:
11 h 04 min
